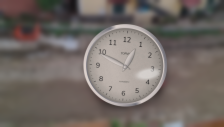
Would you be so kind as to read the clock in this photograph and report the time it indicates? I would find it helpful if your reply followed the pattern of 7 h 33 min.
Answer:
12 h 49 min
